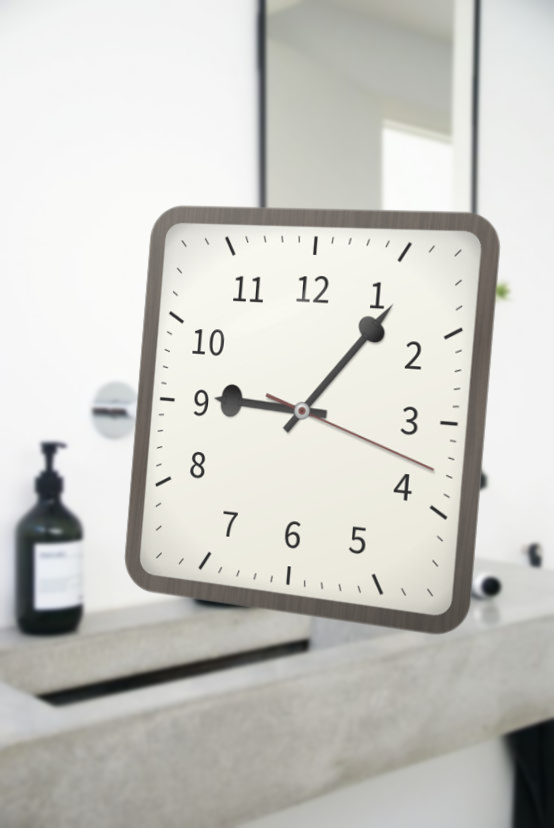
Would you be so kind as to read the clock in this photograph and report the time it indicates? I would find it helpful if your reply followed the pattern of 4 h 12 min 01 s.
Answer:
9 h 06 min 18 s
